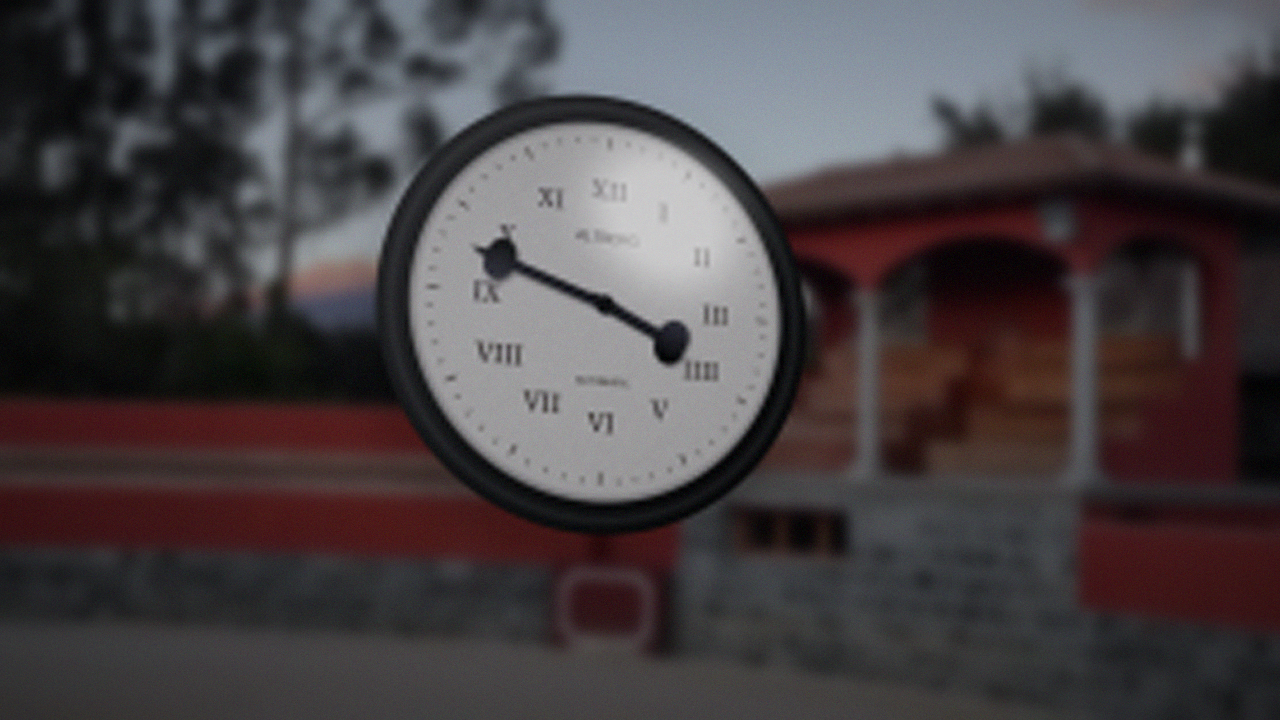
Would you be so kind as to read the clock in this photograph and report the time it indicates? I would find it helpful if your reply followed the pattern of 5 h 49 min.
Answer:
3 h 48 min
